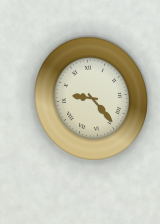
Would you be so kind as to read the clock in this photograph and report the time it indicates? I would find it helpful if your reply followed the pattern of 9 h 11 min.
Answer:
9 h 24 min
